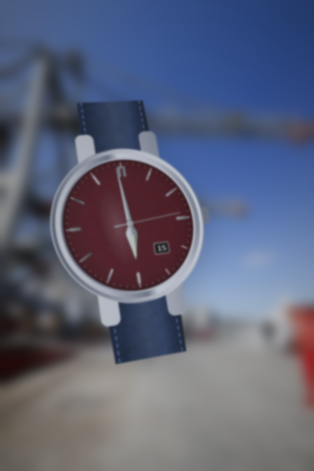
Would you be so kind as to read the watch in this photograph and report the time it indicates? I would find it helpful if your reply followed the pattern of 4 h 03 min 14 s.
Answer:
5 h 59 min 14 s
